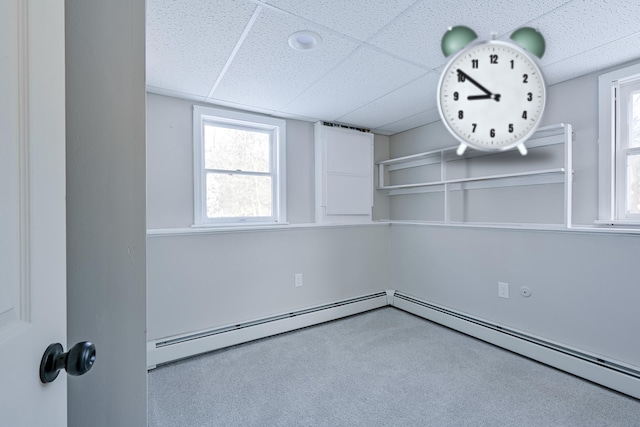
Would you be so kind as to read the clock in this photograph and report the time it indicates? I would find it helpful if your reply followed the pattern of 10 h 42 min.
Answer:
8 h 51 min
